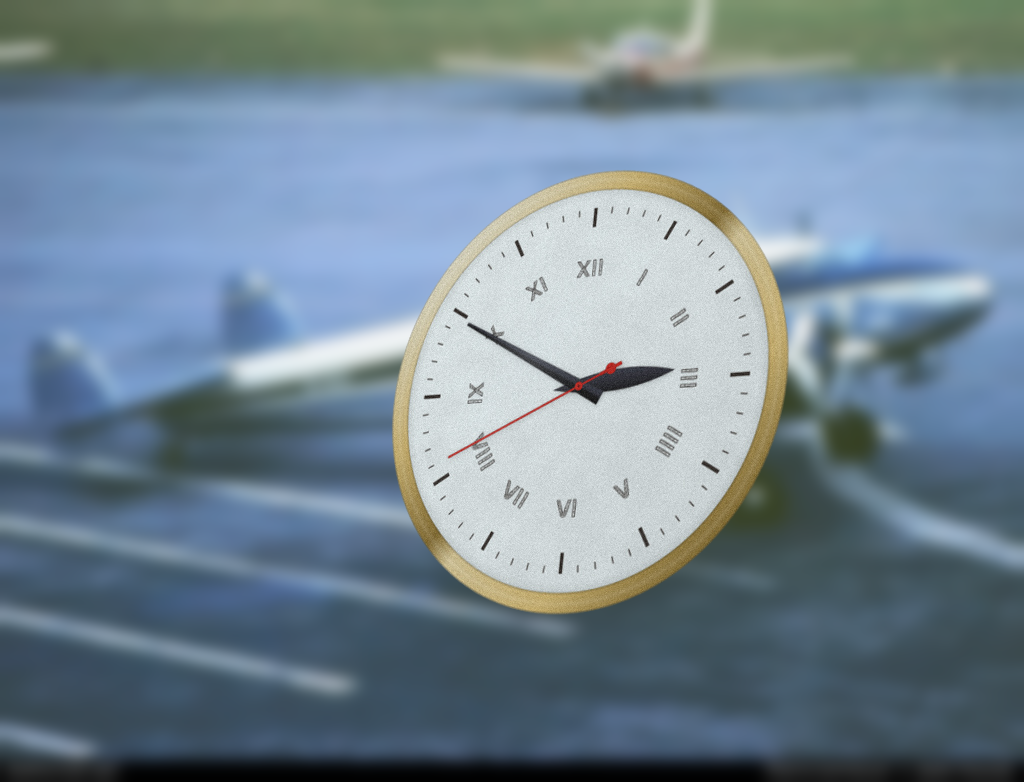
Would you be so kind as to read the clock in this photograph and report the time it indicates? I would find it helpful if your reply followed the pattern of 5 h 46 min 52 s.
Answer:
2 h 49 min 41 s
